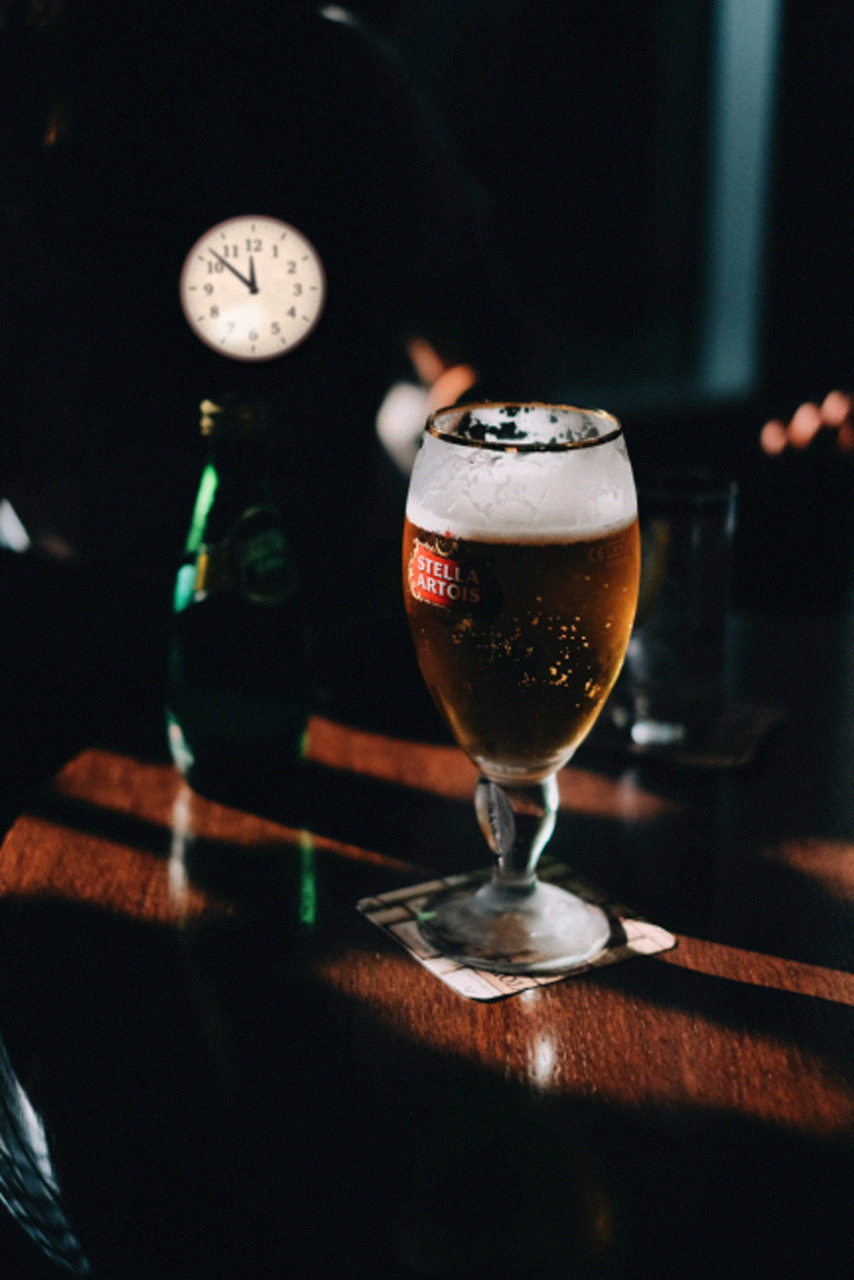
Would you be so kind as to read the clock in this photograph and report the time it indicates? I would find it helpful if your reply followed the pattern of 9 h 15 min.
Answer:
11 h 52 min
